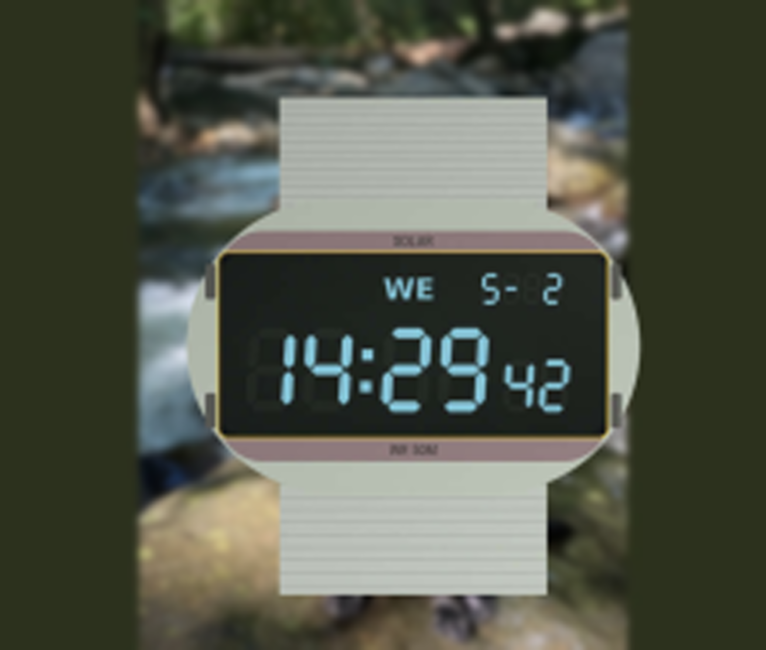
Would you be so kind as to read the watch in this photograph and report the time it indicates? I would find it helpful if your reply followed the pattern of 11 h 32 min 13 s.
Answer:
14 h 29 min 42 s
